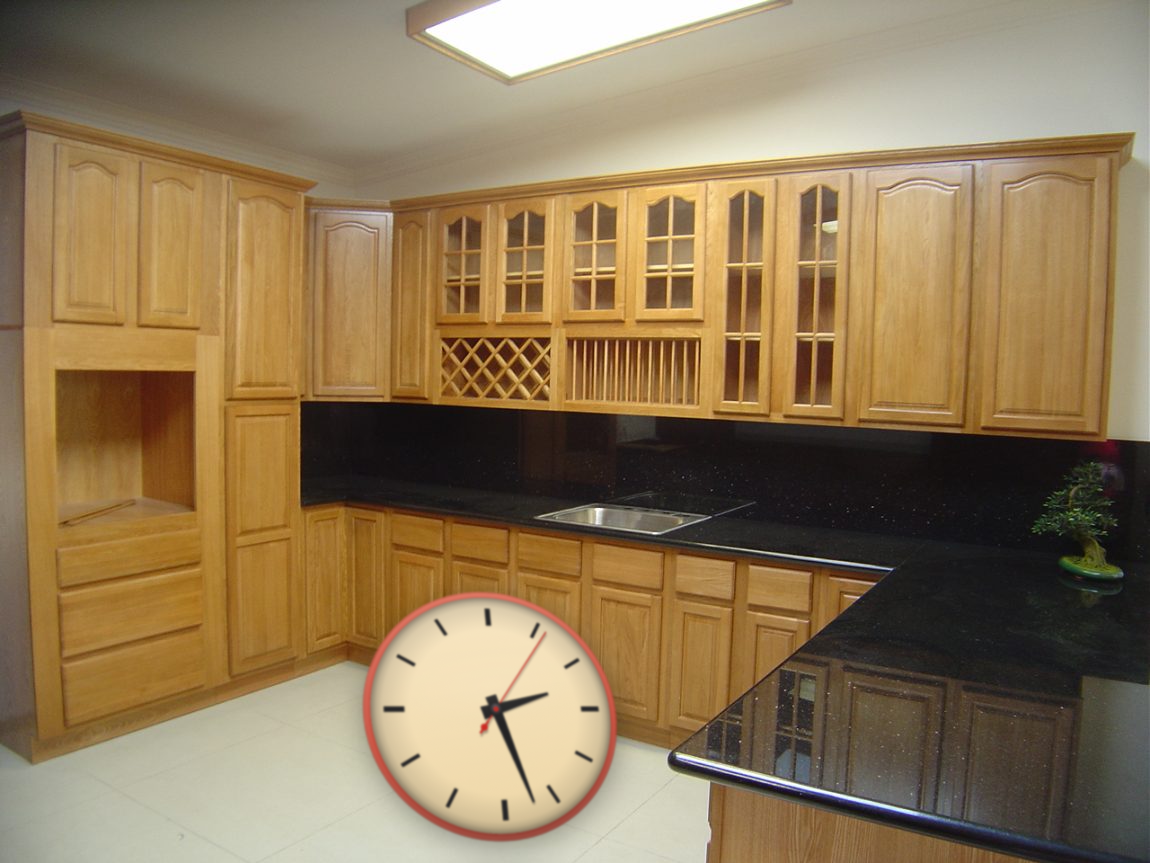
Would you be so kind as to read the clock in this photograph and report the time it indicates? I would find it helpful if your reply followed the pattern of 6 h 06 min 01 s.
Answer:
2 h 27 min 06 s
